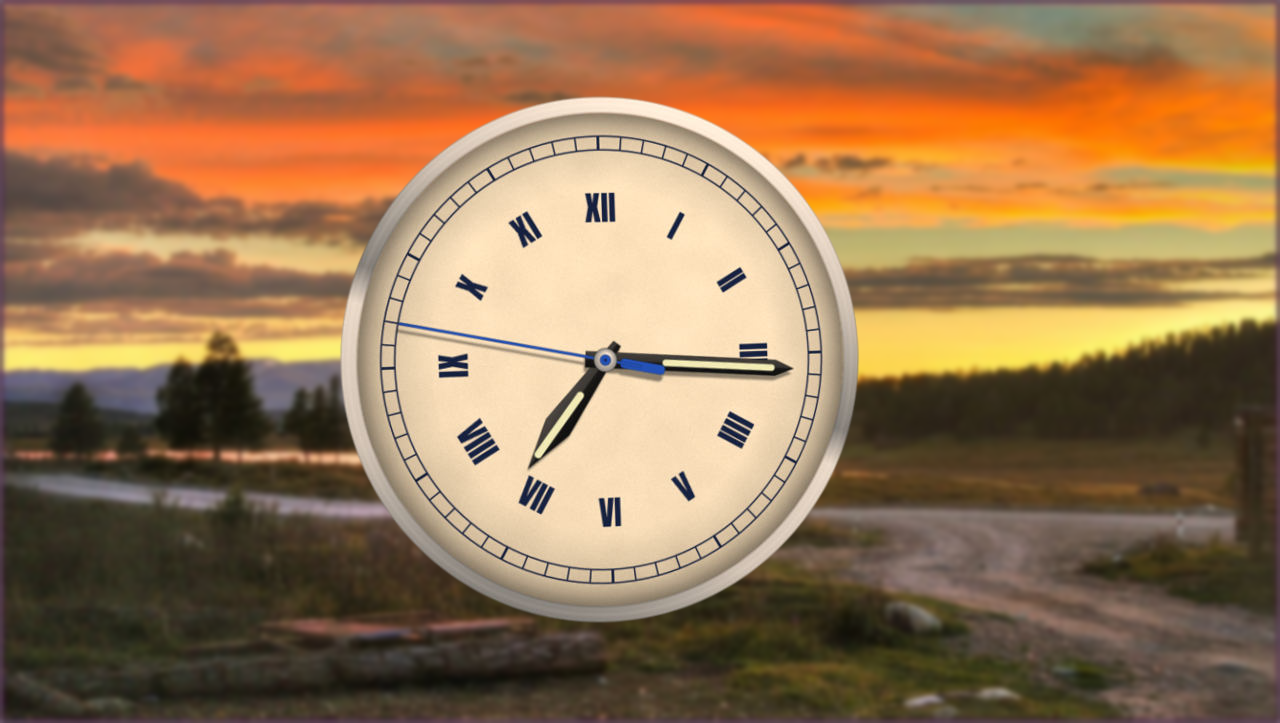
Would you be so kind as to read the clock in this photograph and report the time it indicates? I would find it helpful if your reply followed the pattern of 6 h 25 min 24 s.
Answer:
7 h 15 min 47 s
